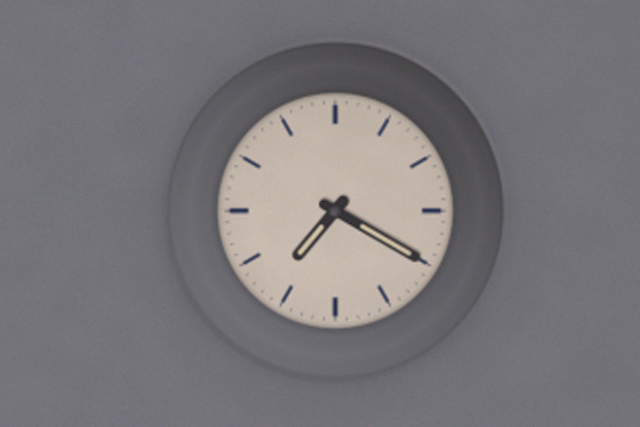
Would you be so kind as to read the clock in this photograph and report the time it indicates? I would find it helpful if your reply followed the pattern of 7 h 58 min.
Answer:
7 h 20 min
